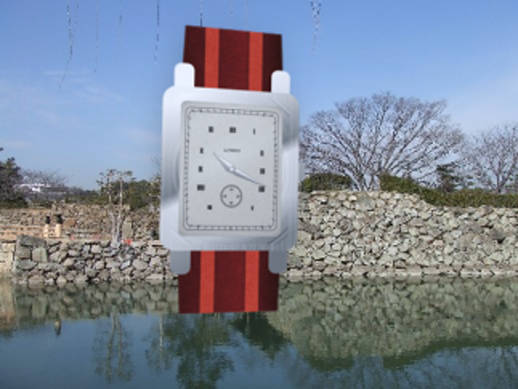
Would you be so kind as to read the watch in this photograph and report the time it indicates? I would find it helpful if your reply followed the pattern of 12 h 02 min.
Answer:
10 h 19 min
